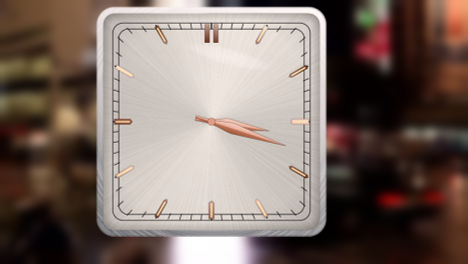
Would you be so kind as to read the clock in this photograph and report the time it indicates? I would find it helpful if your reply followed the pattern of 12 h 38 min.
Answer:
3 h 18 min
